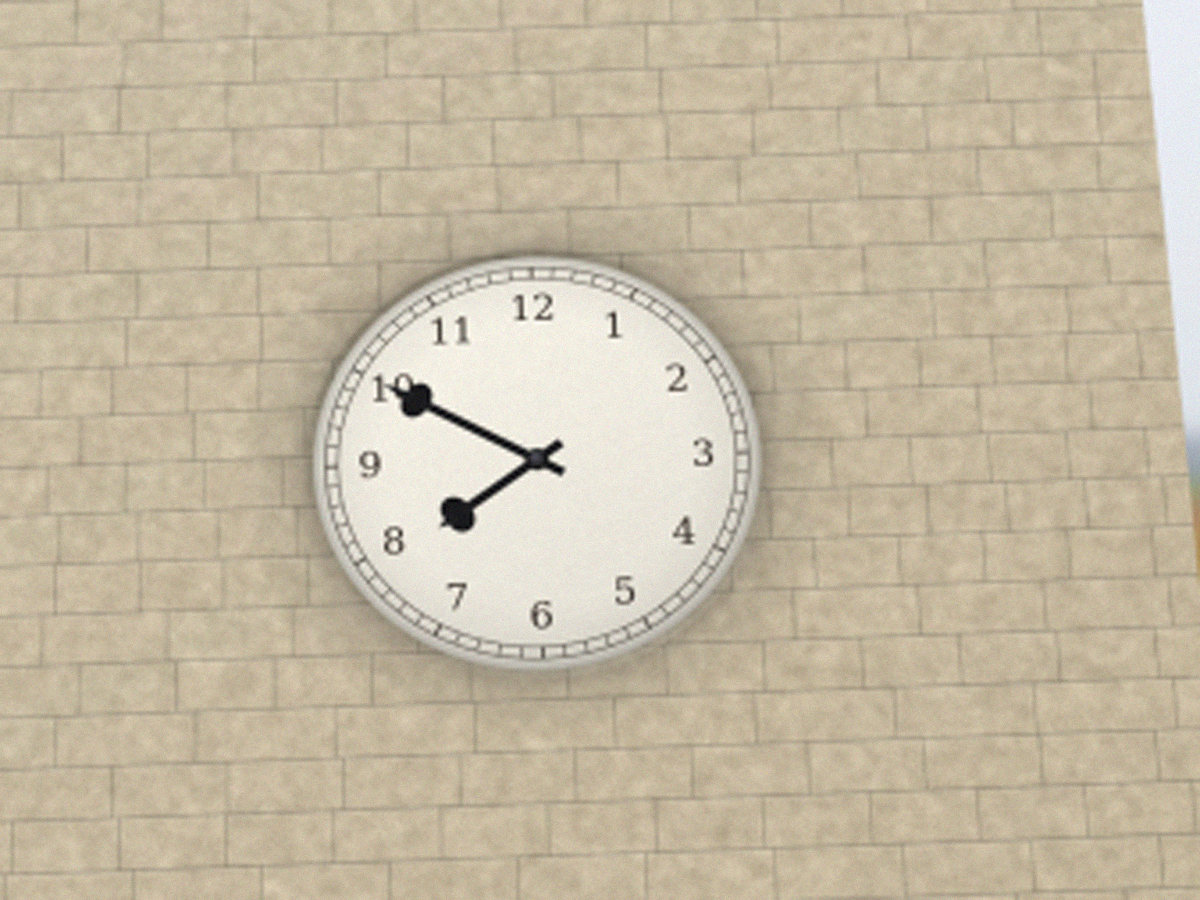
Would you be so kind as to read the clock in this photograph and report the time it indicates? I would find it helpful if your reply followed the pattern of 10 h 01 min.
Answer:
7 h 50 min
